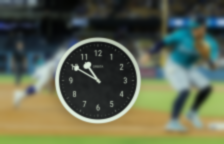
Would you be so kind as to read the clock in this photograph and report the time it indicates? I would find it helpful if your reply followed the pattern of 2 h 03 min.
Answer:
10 h 50 min
